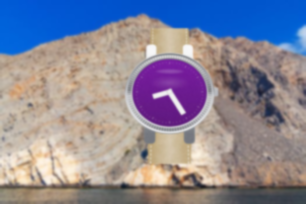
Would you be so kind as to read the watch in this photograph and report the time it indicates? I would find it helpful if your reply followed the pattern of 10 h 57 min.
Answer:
8 h 25 min
